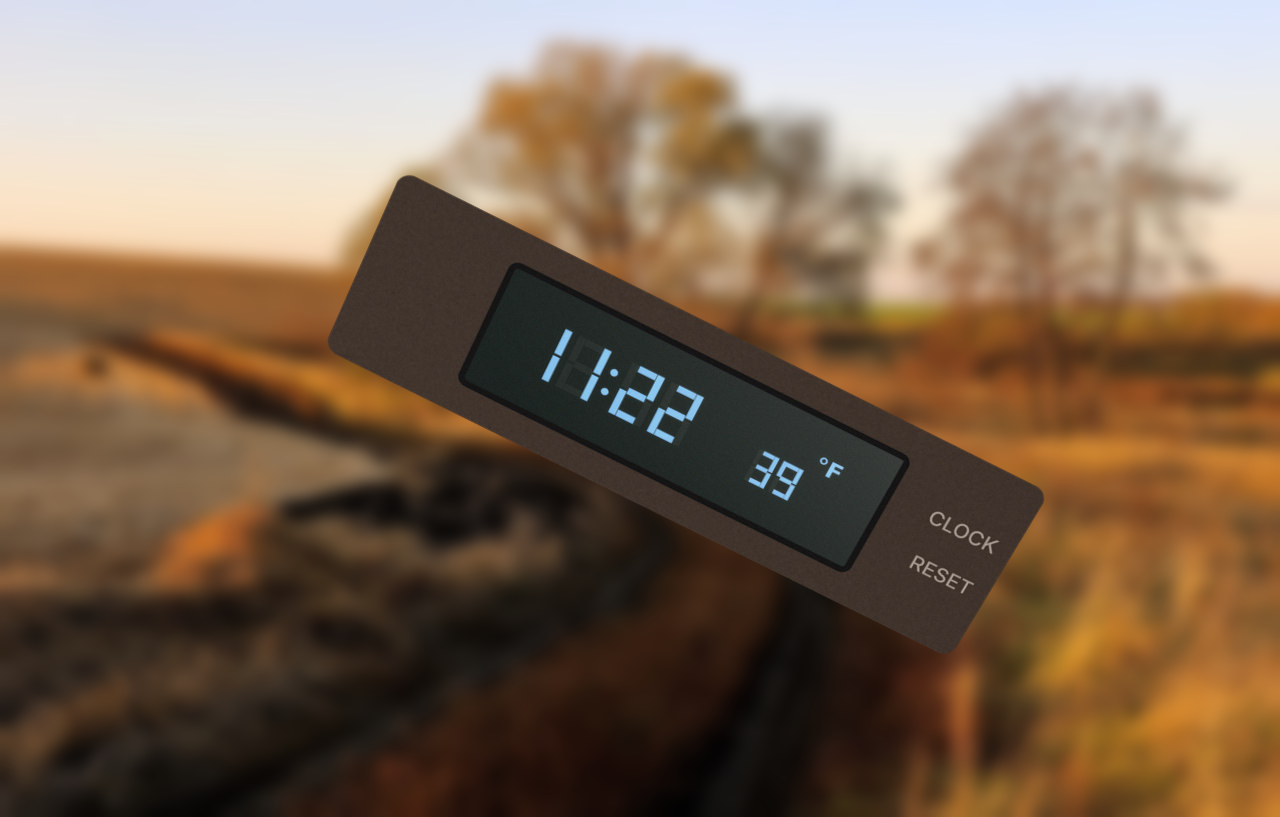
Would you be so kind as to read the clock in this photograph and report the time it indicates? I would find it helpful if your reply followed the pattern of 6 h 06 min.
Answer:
11 h 22 min
